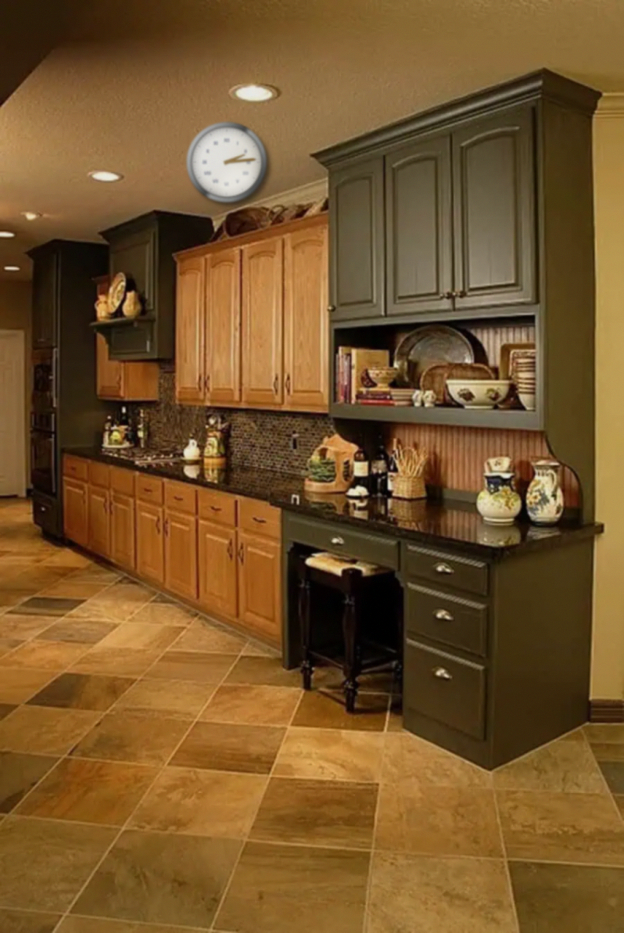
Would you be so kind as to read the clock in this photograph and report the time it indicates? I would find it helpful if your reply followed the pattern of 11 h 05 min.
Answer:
2 h 14 min
